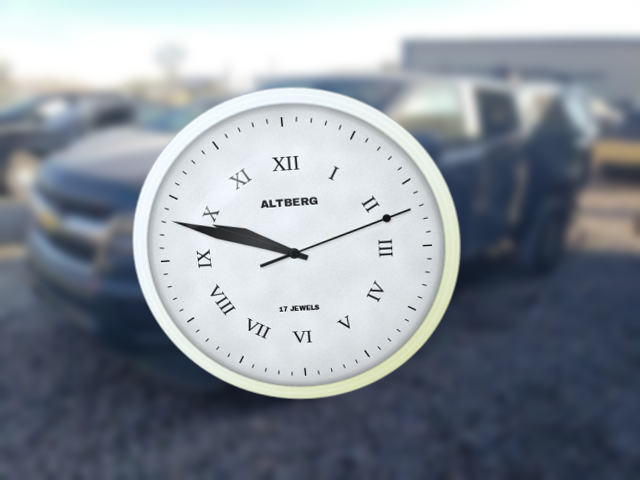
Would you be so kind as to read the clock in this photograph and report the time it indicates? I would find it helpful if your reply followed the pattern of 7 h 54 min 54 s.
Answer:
9 h 48 min 12 s
